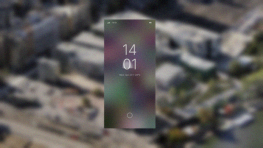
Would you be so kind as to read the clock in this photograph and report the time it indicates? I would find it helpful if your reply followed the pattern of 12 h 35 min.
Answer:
14 h 01 min
